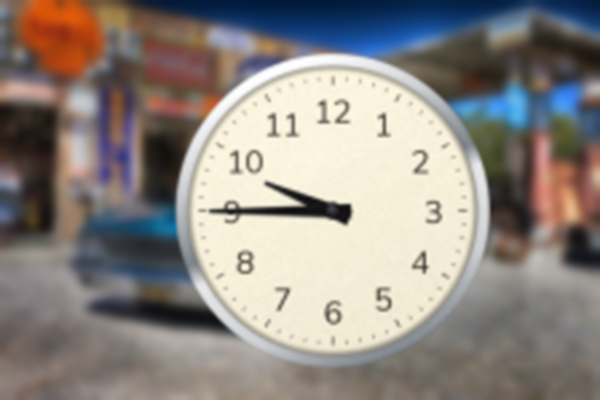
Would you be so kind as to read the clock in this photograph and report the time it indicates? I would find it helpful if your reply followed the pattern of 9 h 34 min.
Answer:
9 h 45 min
